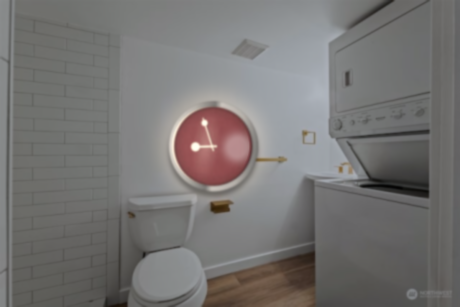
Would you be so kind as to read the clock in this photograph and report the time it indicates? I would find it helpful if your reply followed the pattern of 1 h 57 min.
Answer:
8 h 57 min
